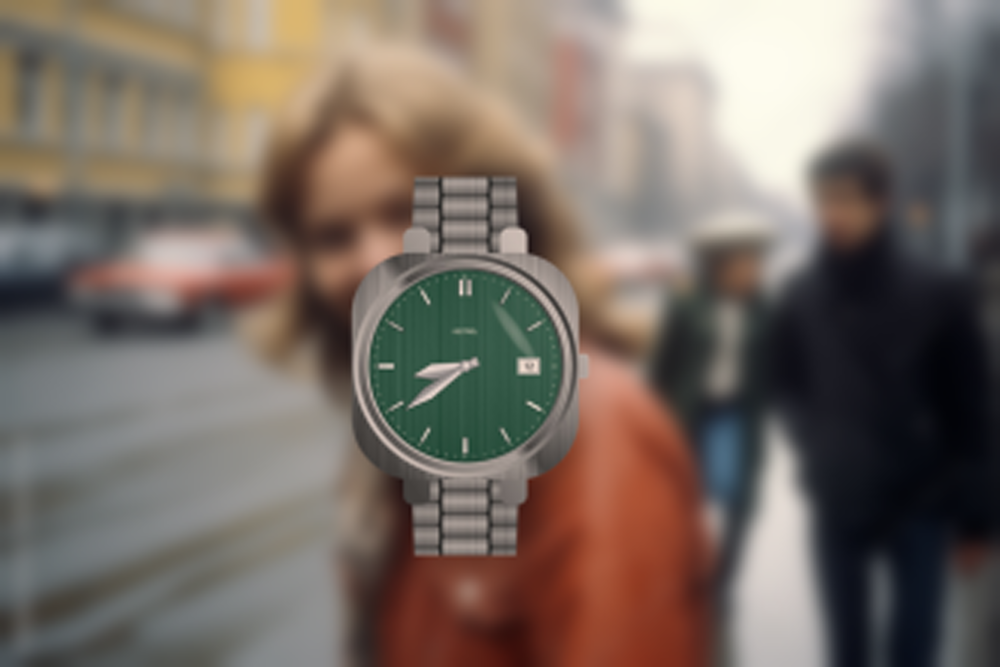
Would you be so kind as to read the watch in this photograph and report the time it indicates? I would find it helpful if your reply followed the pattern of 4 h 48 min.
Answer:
8 h 39 min
